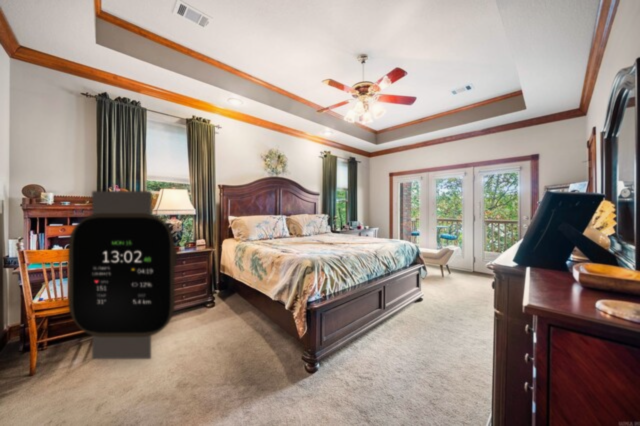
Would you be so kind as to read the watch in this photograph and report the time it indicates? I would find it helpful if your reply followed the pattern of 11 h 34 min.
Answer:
13 h 02 min
